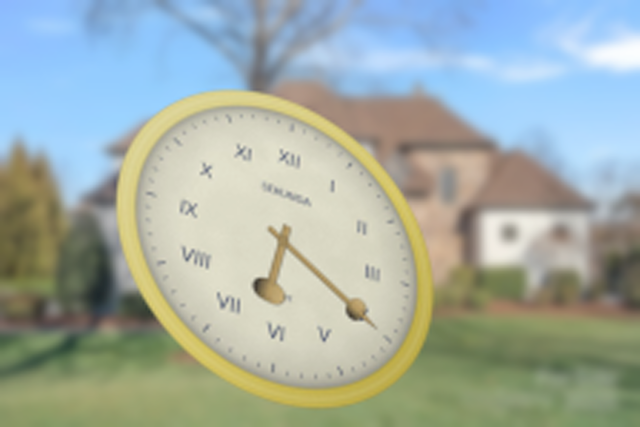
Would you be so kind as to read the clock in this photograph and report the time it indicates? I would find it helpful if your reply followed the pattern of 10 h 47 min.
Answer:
6 h 20 min
